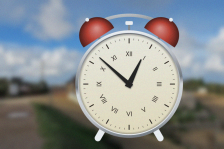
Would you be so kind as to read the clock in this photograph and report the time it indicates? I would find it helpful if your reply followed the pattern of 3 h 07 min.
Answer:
12 h 52 min
